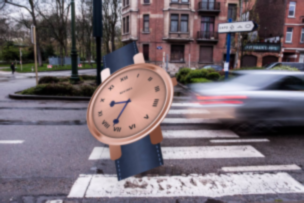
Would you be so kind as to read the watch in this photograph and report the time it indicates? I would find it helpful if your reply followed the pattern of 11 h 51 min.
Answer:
9 h 37 min
